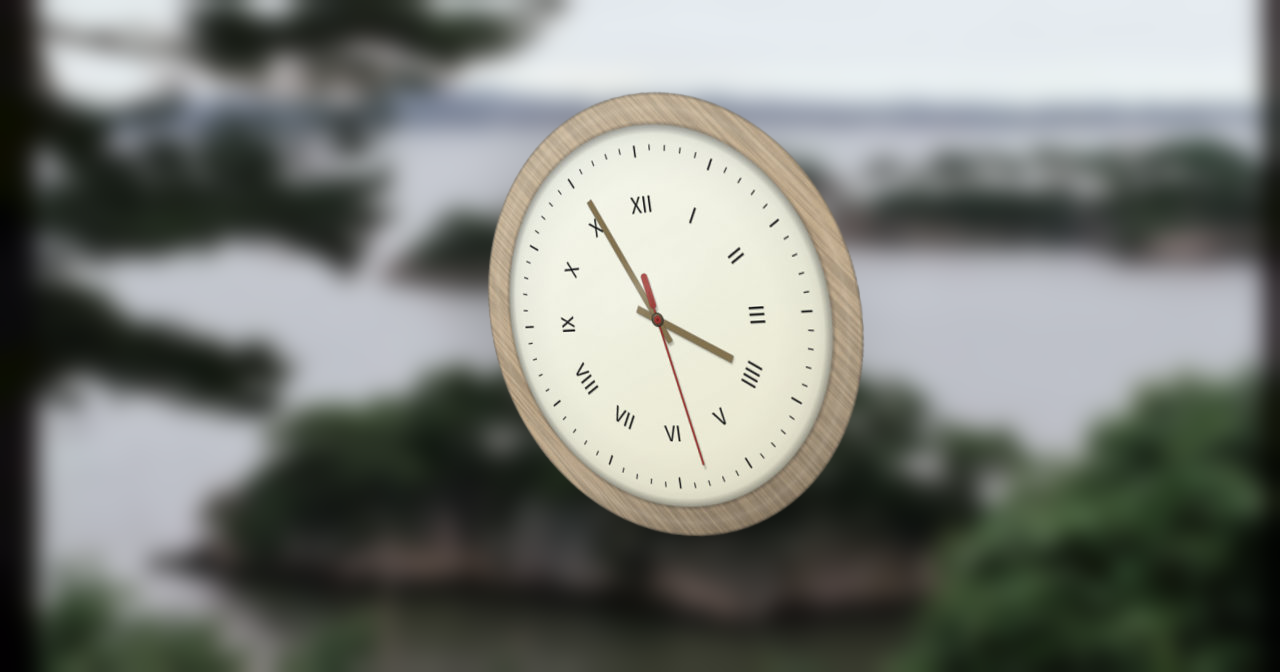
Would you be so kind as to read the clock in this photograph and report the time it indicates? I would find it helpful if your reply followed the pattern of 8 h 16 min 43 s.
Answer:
3 h 55 min 28 s
